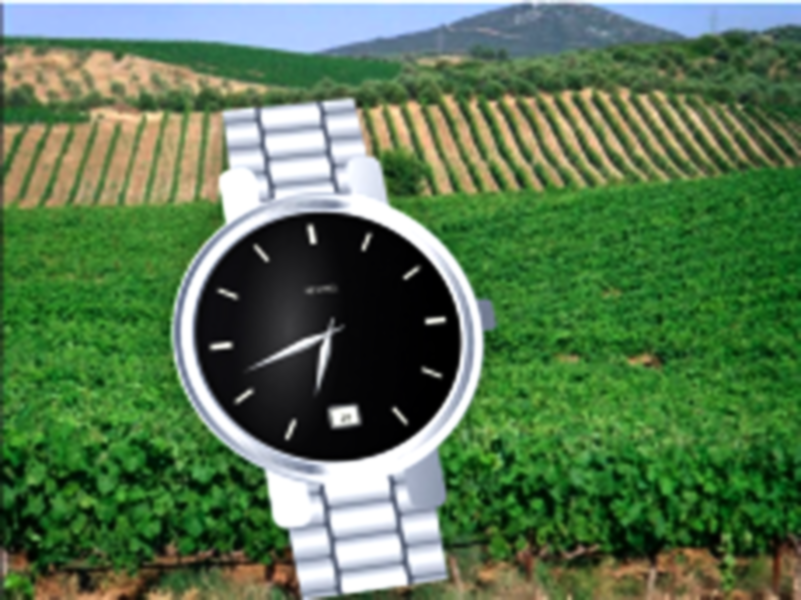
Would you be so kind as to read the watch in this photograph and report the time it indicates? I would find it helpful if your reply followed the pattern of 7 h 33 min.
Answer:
6 h 42 min
